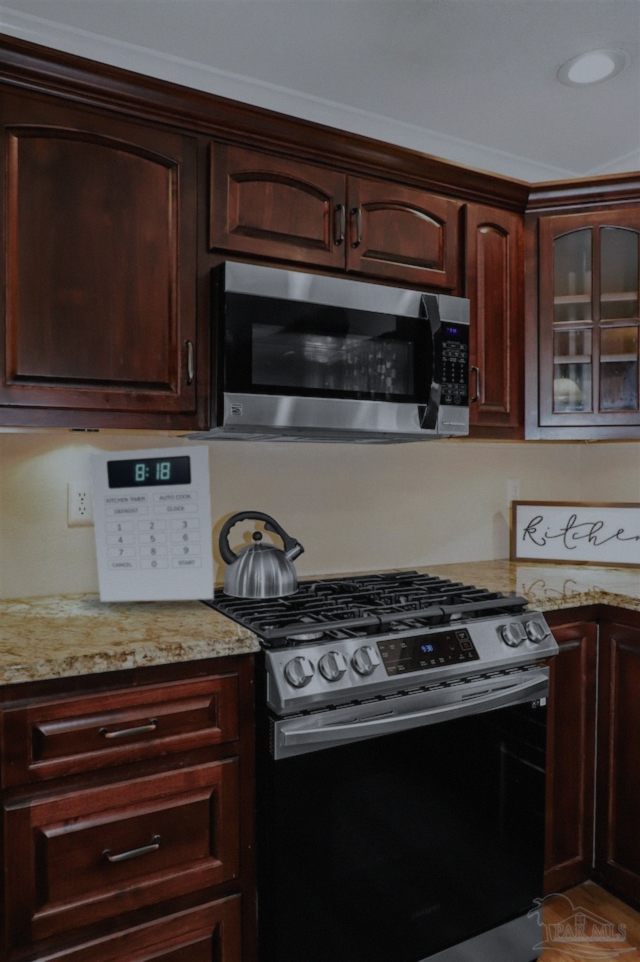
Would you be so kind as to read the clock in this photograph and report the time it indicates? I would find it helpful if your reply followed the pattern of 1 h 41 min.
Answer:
8 h 18 min
